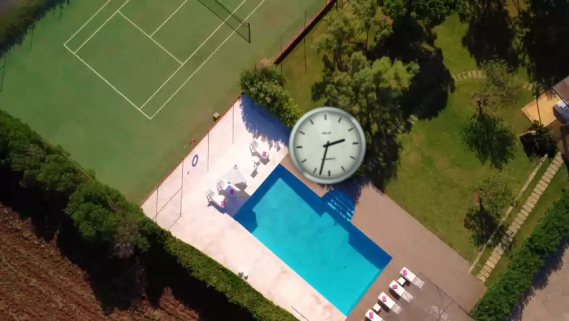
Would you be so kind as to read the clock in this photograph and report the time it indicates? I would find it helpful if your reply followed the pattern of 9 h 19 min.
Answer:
2 h 33 min
